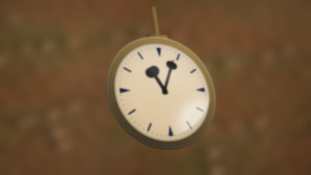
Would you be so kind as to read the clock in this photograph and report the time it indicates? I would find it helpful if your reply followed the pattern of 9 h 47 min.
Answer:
11 h 04 min
